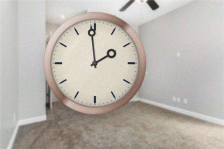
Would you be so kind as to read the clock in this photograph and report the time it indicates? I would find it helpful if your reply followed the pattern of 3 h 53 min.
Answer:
1 h 59 min
